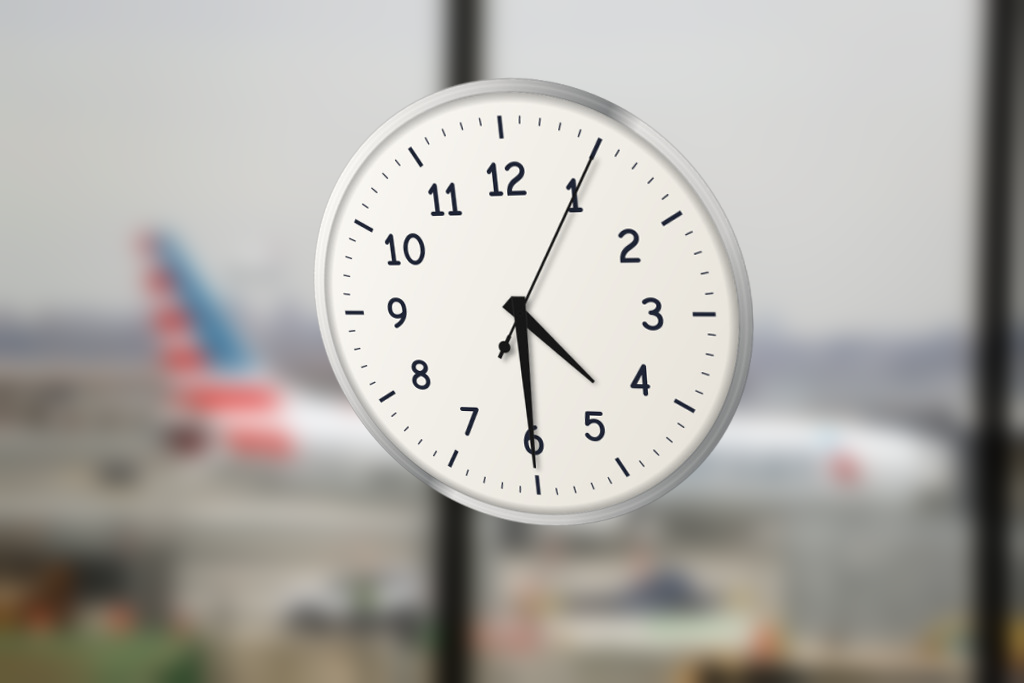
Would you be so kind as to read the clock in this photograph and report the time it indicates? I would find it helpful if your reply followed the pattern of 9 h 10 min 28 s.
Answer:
4 h 30 min 05 s
